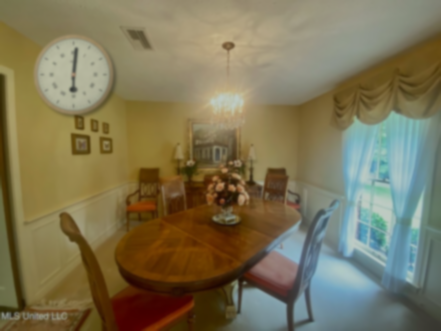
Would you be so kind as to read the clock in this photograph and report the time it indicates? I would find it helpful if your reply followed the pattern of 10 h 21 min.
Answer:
6 h 01 min
